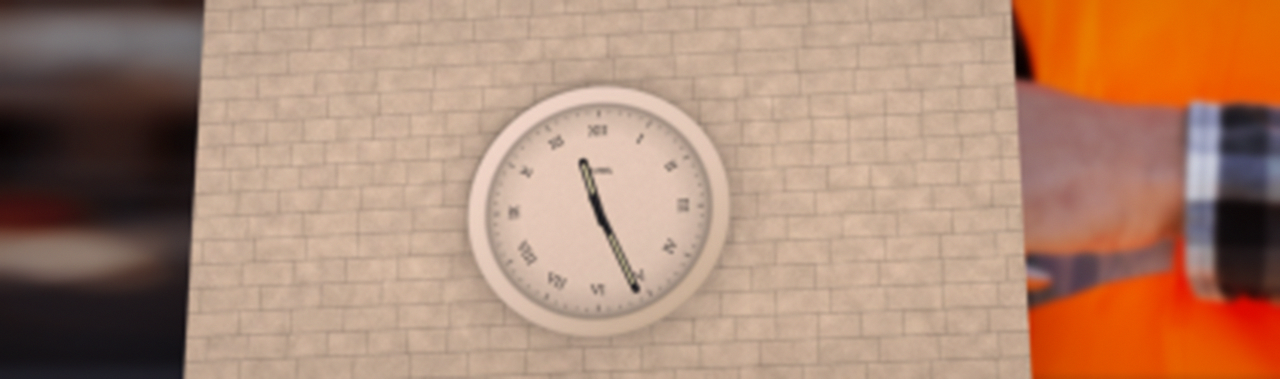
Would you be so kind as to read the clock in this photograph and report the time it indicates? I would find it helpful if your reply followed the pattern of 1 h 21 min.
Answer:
11 h 26 min
